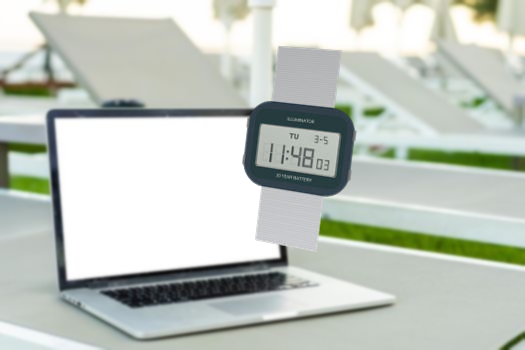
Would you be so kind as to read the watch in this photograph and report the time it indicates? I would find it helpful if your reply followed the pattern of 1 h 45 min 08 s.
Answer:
11 h 48 min 03 s
